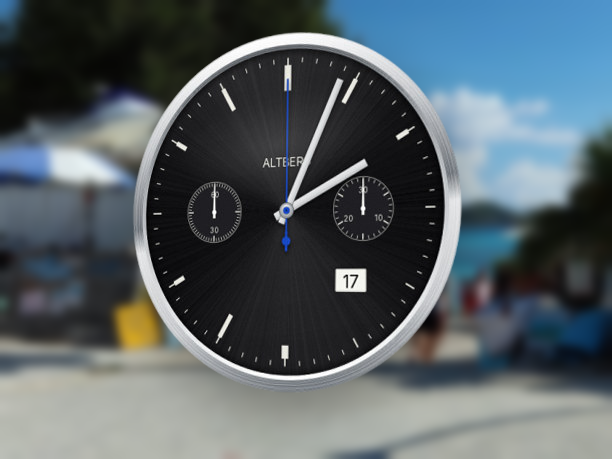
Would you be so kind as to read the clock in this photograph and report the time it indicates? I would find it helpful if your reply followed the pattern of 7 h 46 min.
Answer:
2 h 04 min
